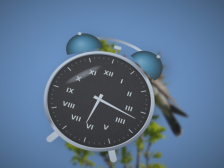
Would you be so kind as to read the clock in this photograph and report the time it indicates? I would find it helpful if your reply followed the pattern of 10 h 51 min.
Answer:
6 h 17 min
